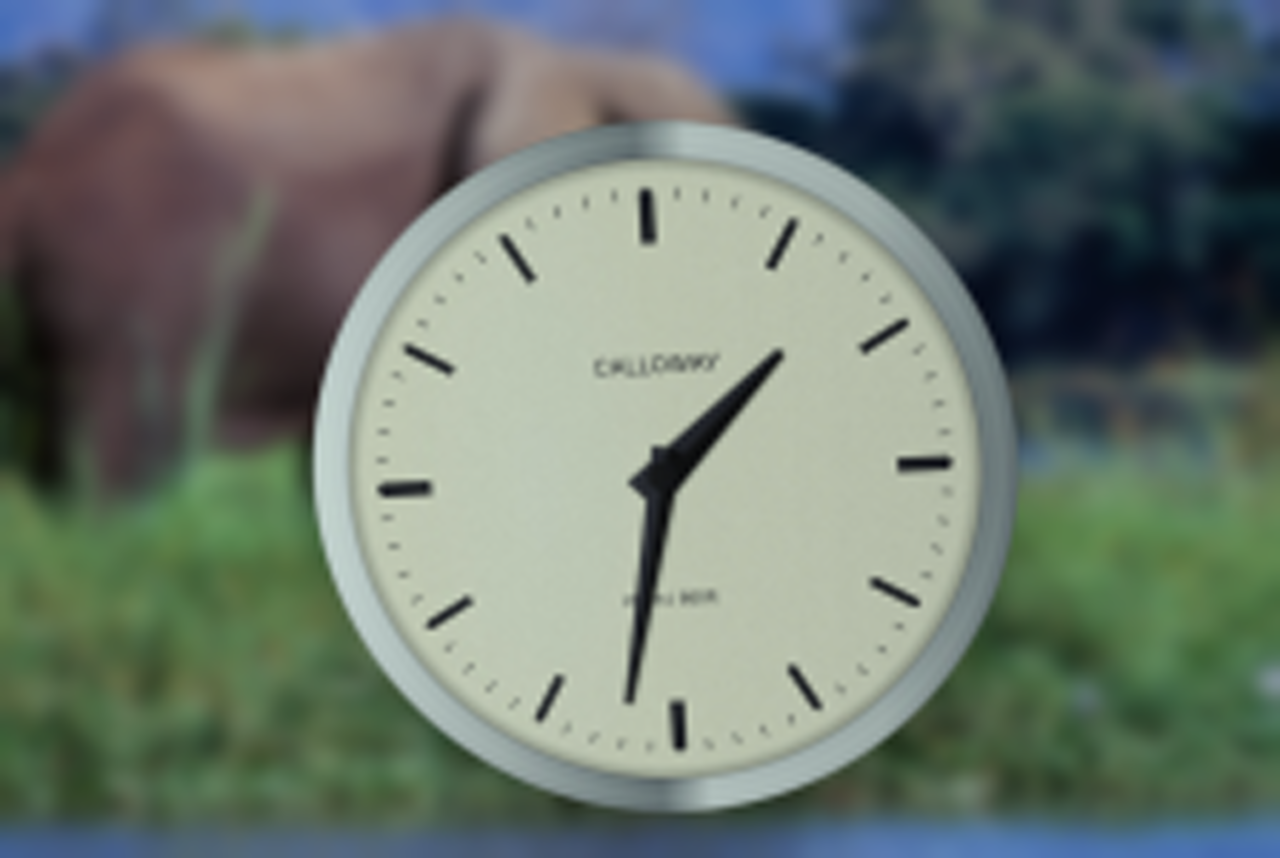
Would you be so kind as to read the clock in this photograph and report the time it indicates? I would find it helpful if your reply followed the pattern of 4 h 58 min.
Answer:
1 h 32 min
